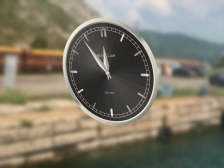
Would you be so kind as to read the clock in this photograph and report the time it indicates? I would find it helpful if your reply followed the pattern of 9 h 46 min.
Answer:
11 h 54 min
